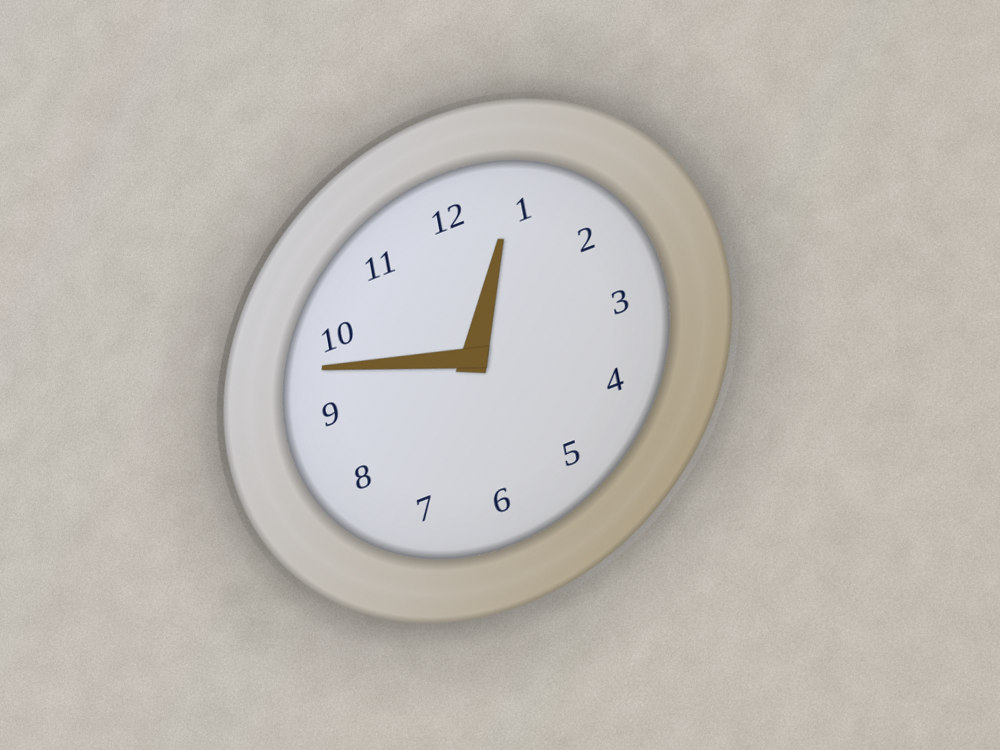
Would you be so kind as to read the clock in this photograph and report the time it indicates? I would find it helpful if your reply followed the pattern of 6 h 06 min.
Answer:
12 h 48 min
